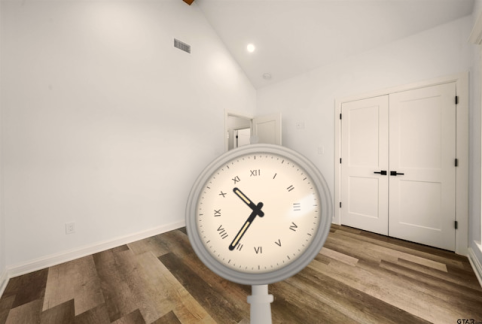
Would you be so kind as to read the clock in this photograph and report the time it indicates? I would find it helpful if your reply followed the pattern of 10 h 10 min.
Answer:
10 h 36 min
